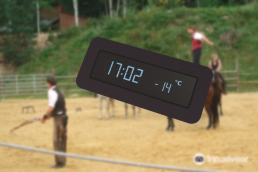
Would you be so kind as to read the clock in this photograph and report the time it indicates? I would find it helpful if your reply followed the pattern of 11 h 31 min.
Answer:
17 h 02 min
